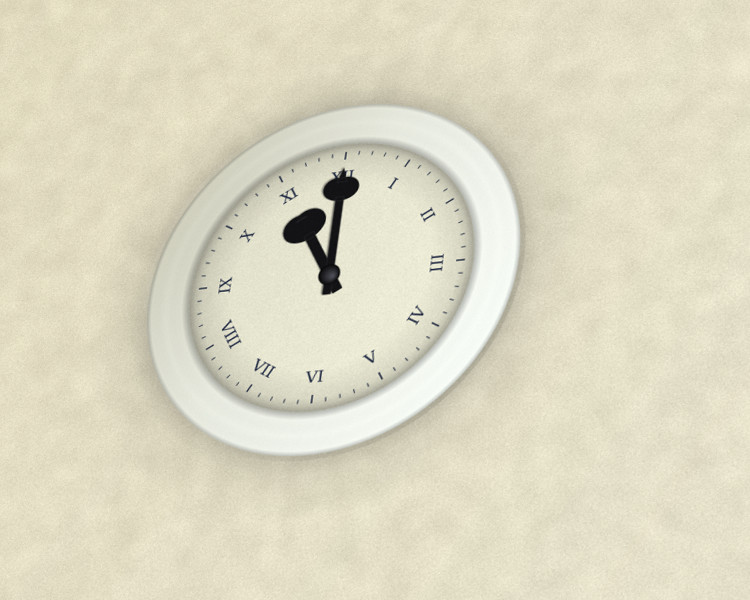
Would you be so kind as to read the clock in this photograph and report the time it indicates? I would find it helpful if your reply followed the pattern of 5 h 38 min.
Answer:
11 h 00 min
